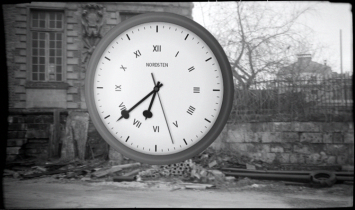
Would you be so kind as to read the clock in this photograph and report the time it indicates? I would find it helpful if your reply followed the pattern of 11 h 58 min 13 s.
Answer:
6 h 38 min 27 s
